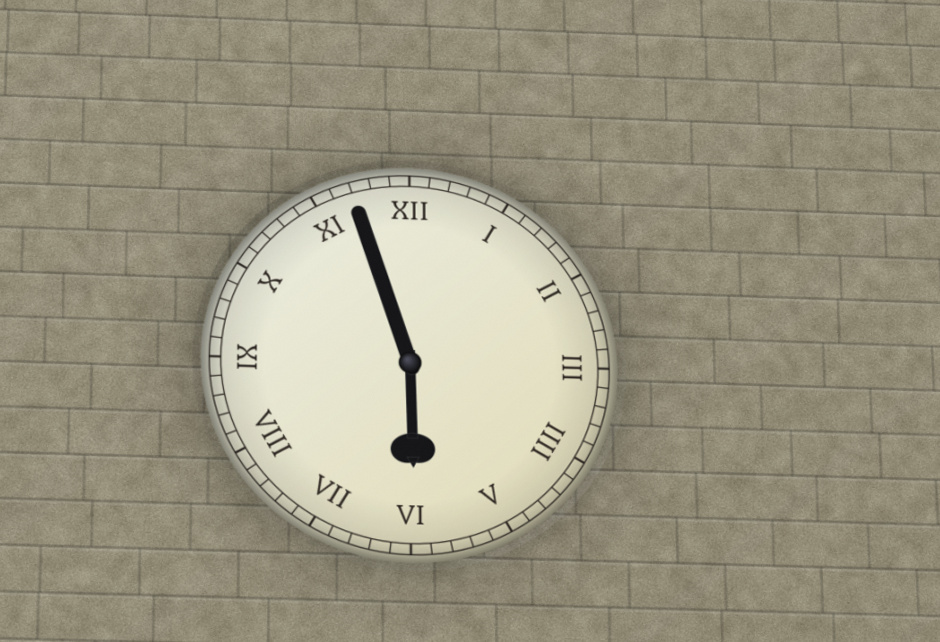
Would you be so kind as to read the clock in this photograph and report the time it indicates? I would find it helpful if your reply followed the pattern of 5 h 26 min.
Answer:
5 h 57 min
